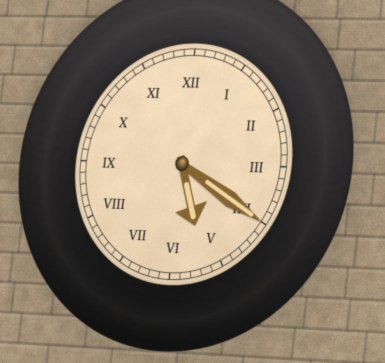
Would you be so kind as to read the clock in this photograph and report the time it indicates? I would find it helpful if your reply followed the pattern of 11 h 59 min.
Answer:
5 h 20 min
